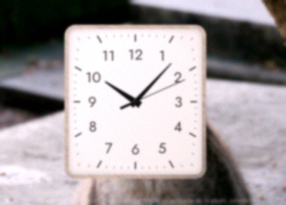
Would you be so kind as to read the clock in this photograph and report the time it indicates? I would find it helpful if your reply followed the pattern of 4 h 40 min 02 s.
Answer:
10 h 07 min 11 s
